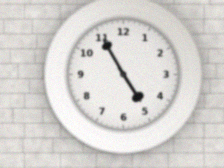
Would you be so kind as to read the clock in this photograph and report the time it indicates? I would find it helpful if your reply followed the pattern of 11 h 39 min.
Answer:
4 h 55 min
